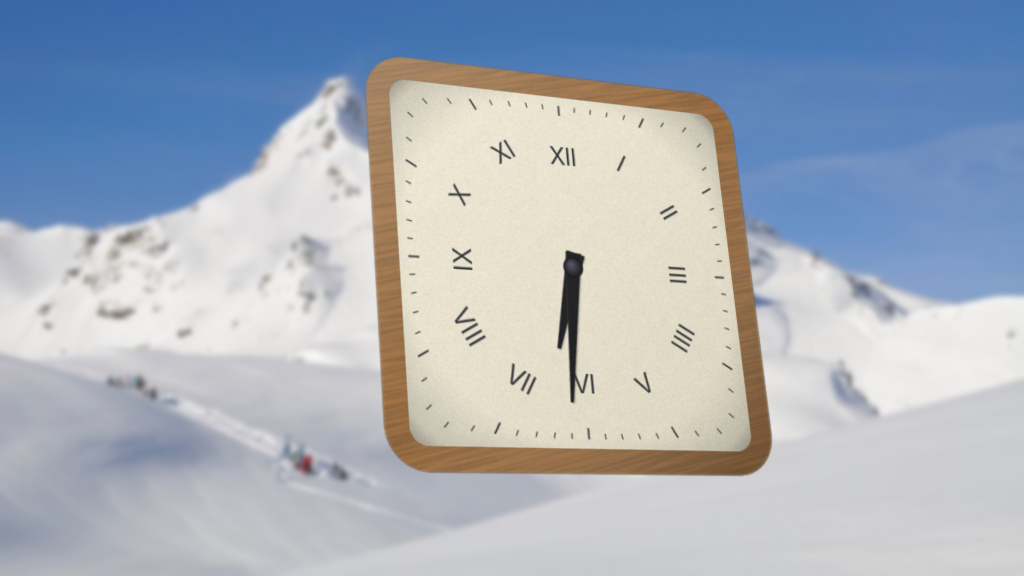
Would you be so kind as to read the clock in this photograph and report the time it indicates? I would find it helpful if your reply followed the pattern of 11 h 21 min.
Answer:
6 h 31 min
